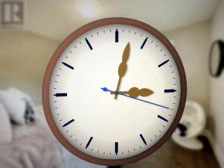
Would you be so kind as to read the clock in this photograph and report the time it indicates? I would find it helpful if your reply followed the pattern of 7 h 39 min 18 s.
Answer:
3 h 02 min 18 s
